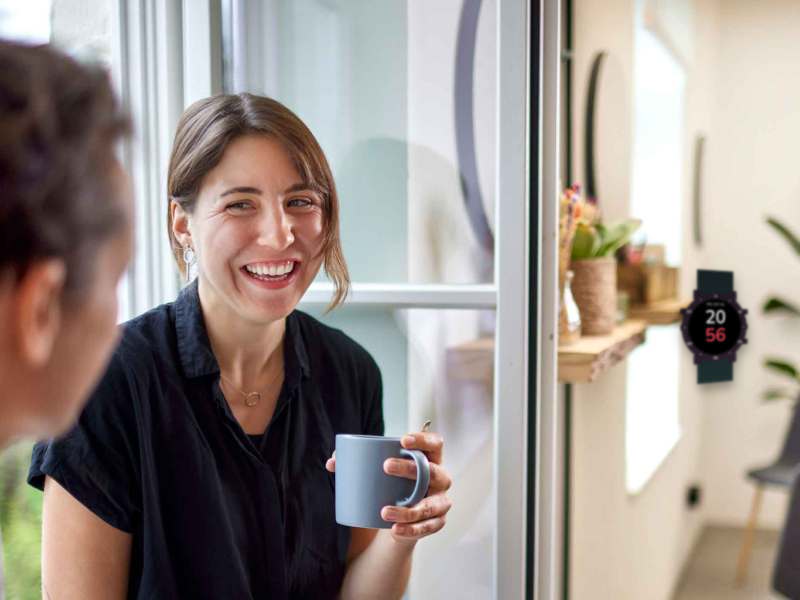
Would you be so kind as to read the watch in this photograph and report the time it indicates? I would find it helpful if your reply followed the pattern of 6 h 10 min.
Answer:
20 h 56 min
